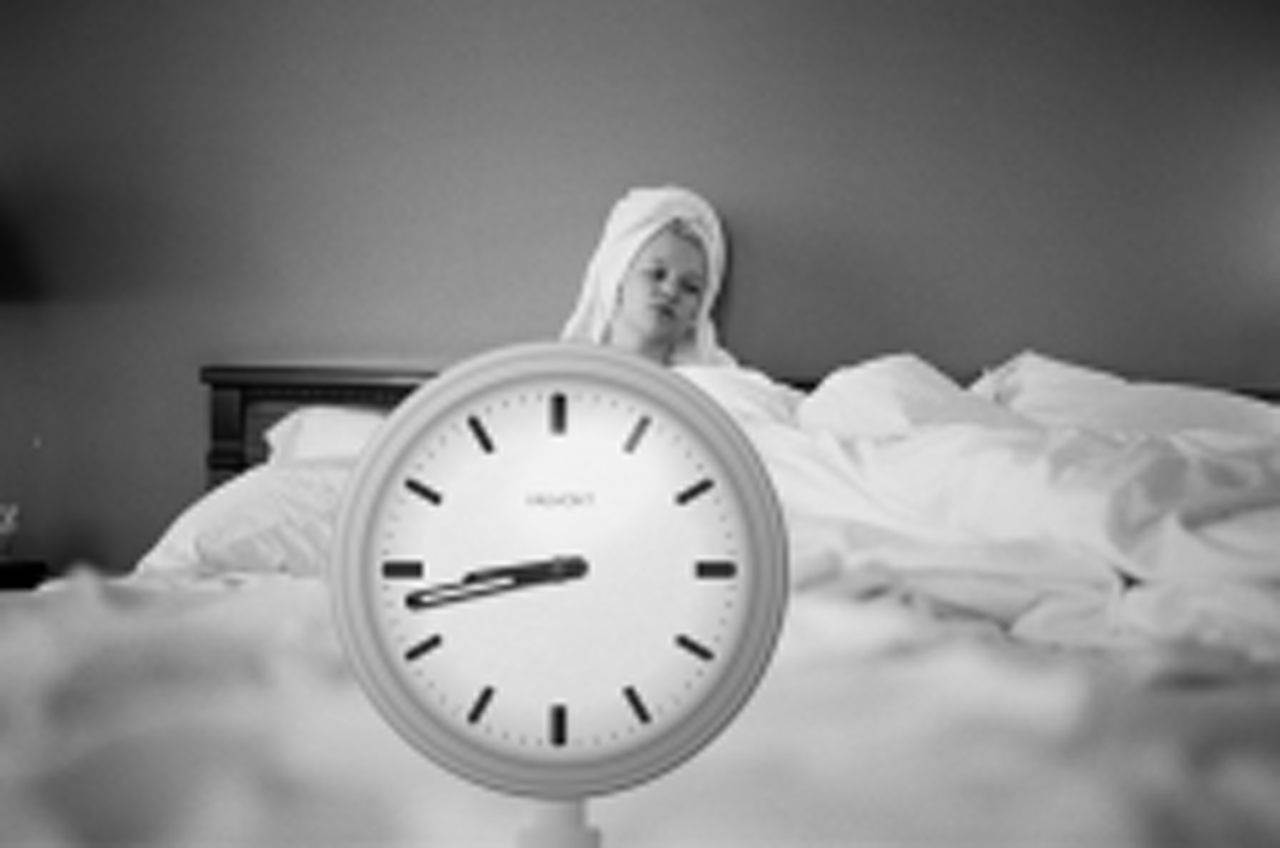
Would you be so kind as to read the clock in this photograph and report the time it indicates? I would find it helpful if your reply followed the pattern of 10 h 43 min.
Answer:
8 h 43 min
